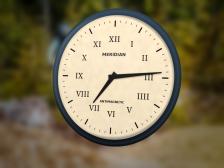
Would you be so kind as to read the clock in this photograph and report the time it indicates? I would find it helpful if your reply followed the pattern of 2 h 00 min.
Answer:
7 h 14 min
